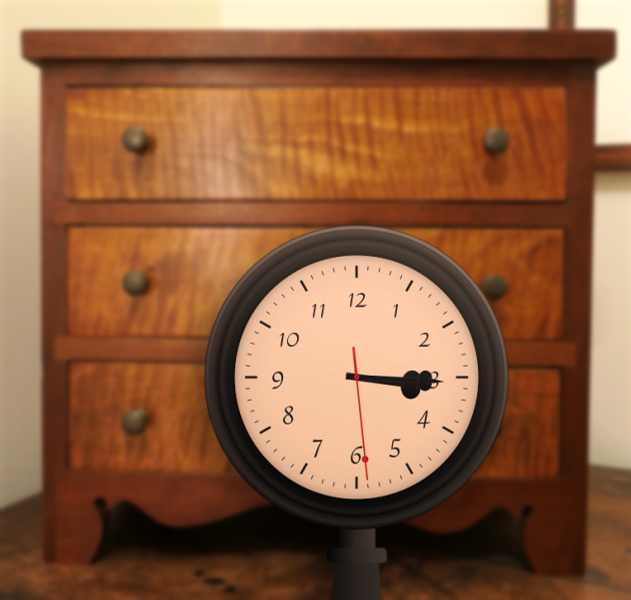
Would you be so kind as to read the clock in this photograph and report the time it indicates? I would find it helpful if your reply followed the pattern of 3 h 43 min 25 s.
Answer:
3 h 15 min 29 s
